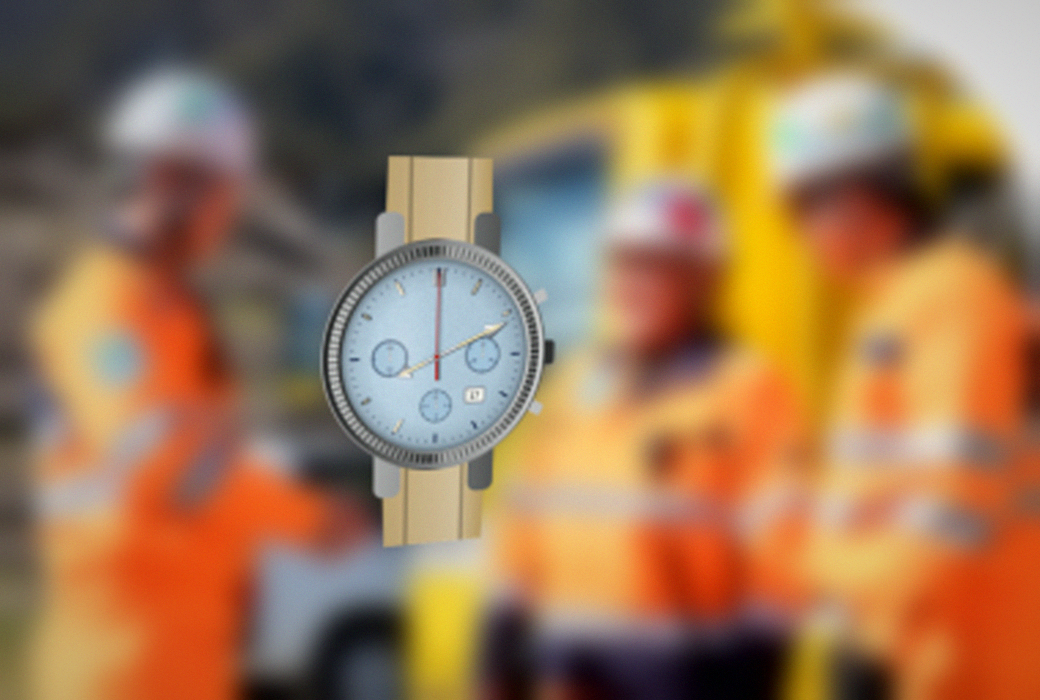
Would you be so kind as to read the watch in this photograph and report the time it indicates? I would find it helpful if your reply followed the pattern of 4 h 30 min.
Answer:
8 h 11 min
